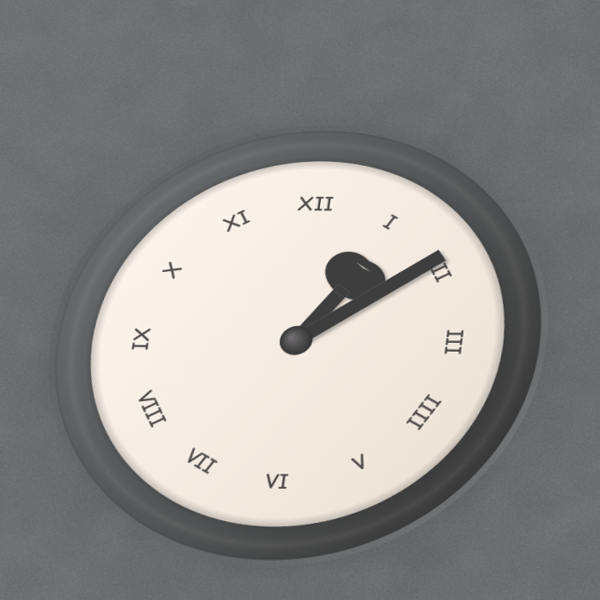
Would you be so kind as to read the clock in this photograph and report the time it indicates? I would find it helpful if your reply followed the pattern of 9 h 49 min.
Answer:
1 h 09 min
